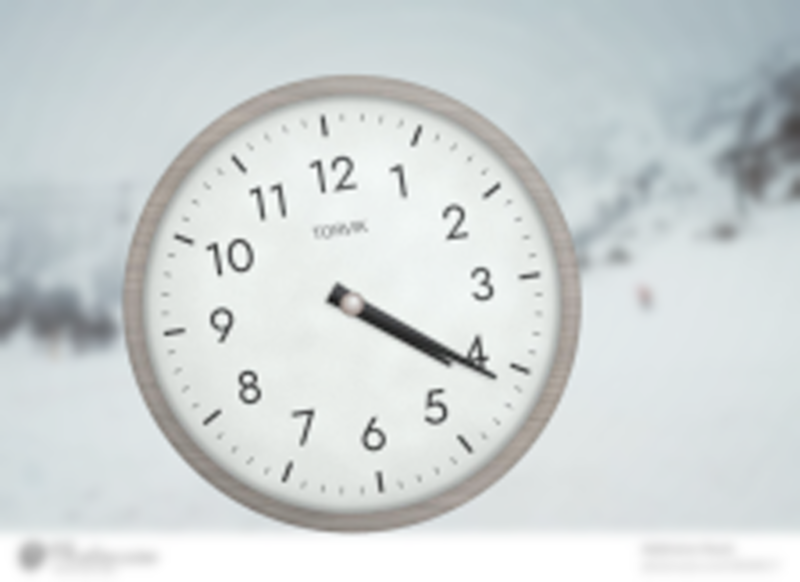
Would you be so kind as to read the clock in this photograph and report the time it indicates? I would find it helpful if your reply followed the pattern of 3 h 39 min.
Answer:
4 h 21 min
